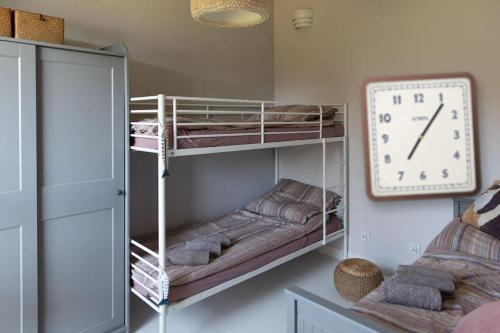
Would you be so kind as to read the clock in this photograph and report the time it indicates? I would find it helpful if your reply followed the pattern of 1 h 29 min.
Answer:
7 h 06 min
